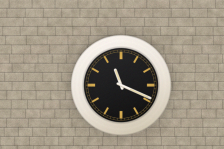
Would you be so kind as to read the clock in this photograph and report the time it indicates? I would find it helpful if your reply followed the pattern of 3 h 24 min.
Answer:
11 h 19 min
